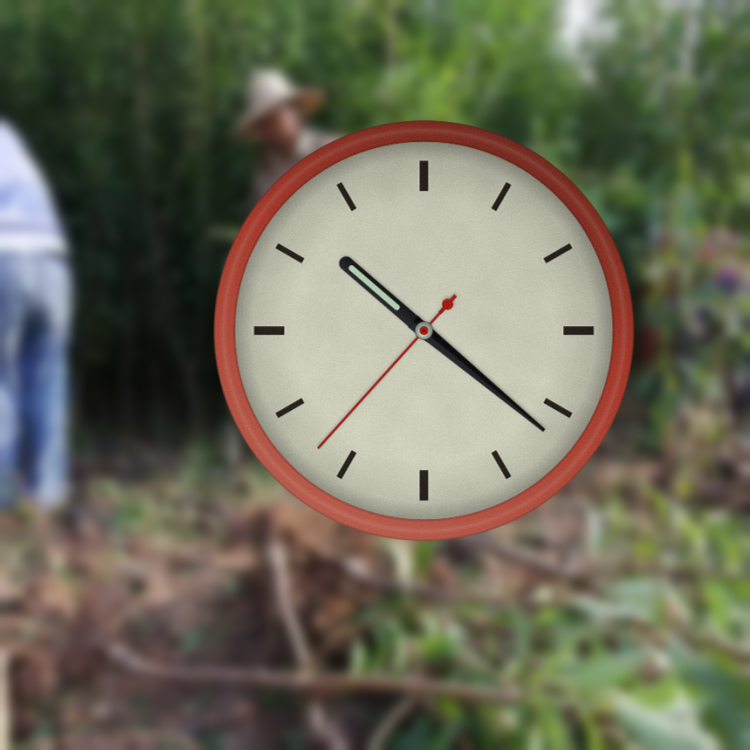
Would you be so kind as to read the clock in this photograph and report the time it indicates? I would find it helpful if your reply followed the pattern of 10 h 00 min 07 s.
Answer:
10 h 21 min 37 s
